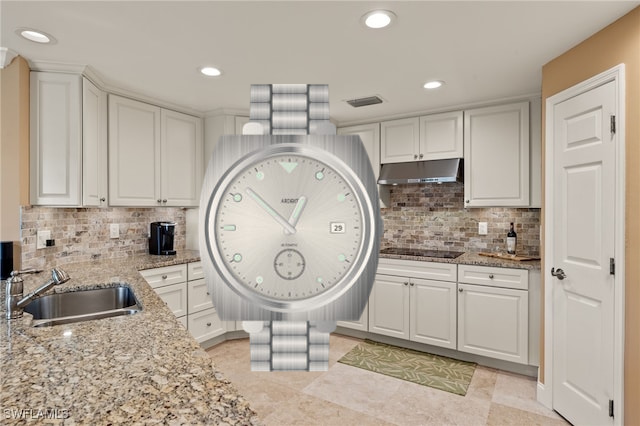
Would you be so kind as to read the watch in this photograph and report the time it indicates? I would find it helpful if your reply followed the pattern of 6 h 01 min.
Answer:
12 h 52 min
